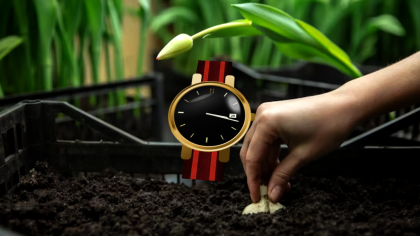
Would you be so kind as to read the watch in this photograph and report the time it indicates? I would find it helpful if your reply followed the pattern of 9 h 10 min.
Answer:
3 h 17 min
